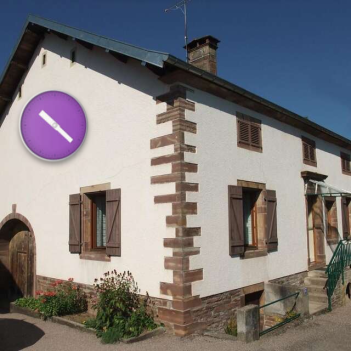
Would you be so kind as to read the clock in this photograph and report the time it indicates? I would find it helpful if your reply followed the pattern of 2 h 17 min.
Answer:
10 h 22 min
